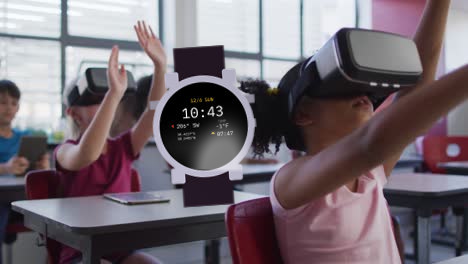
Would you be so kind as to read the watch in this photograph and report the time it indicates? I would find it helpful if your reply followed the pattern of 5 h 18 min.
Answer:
10 h 43 min
